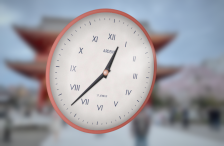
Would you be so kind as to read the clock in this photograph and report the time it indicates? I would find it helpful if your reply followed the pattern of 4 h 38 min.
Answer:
12 h 37 min
